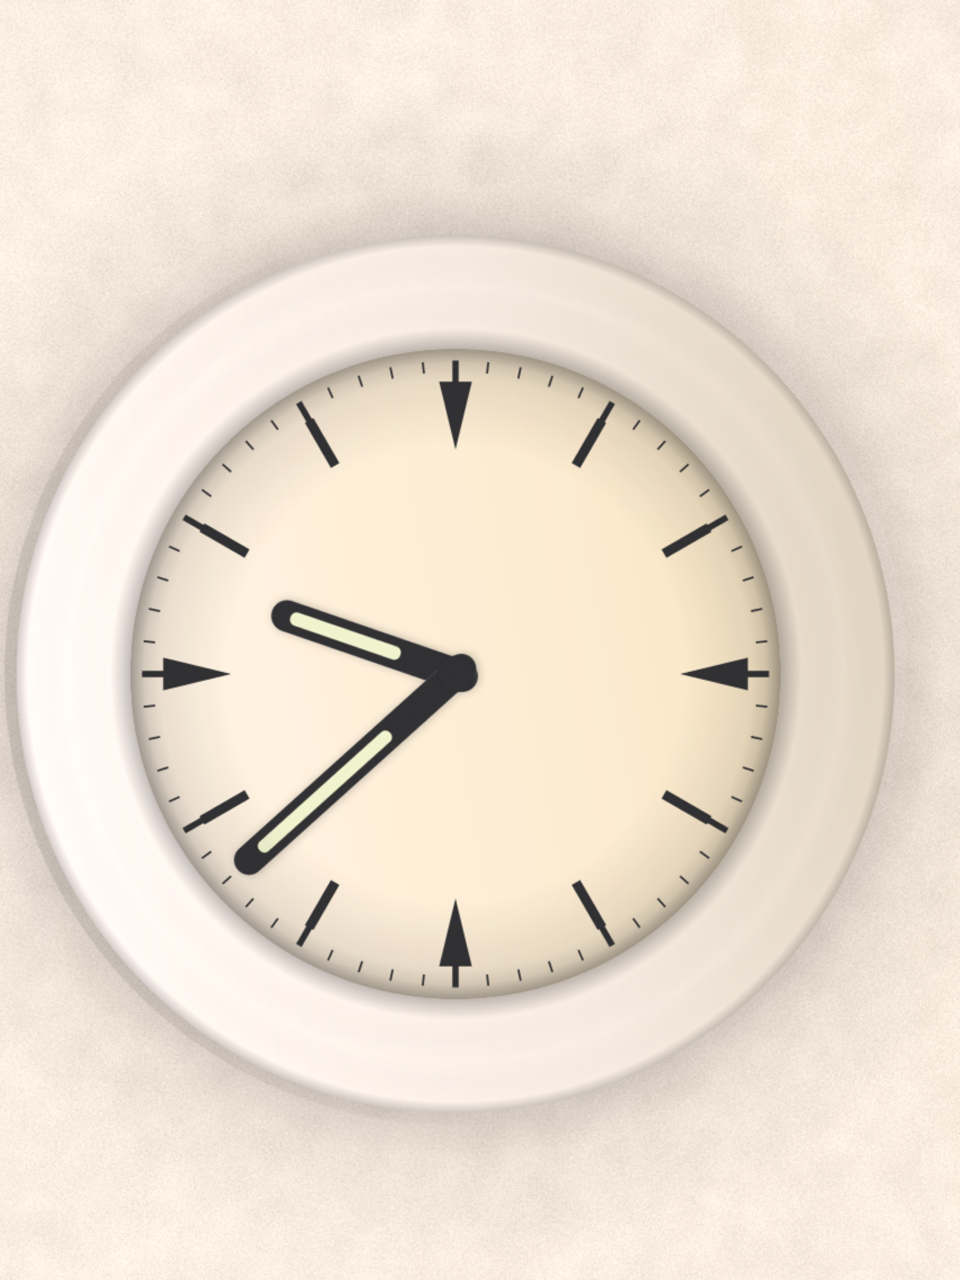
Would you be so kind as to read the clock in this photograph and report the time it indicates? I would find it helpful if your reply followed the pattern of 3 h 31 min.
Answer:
9 h 38 min
